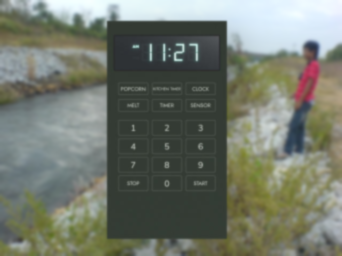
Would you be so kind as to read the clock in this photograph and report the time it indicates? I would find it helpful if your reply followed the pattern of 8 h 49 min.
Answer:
11 h 27 min
